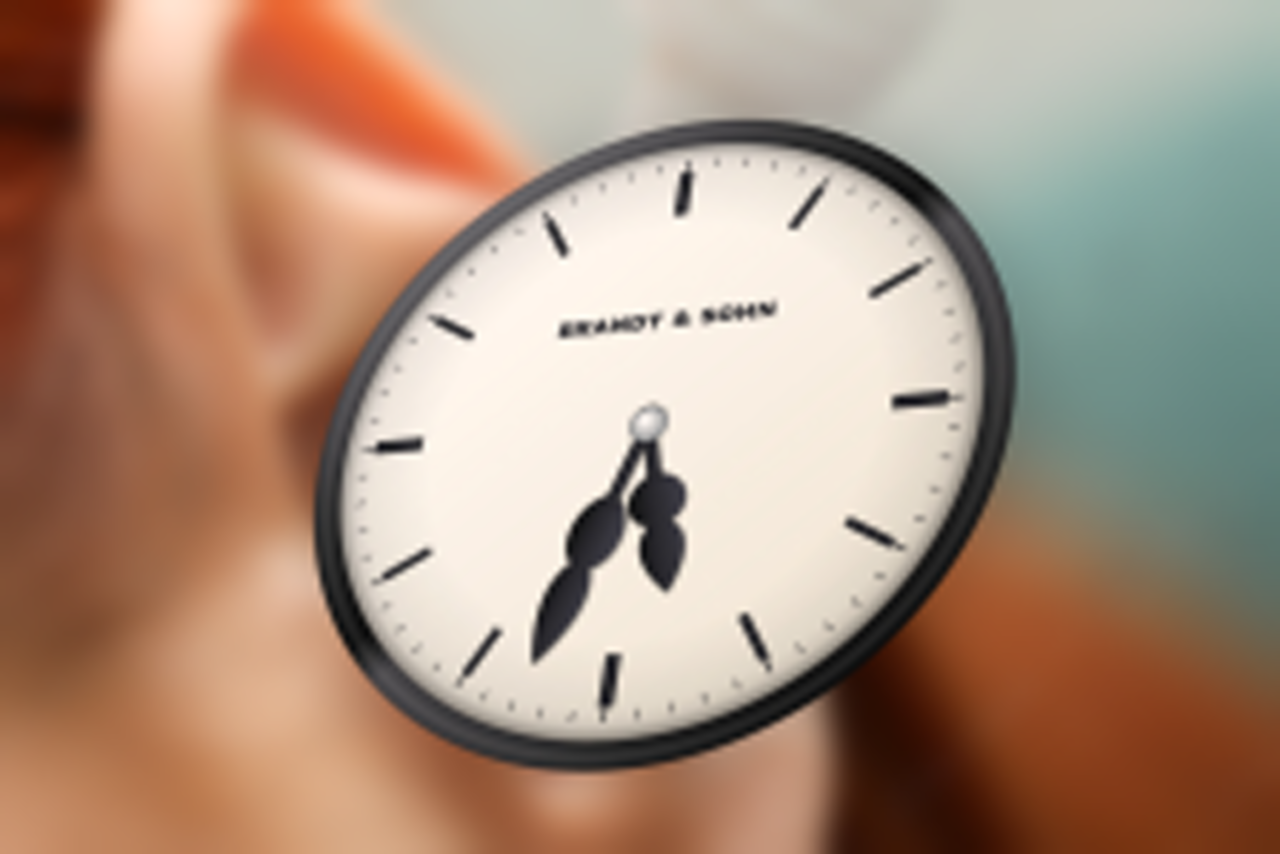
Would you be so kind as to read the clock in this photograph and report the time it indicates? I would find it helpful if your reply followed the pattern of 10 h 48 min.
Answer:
5 h 33 min
